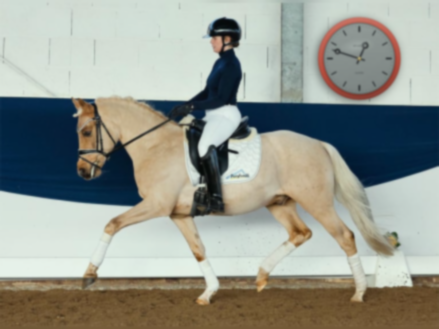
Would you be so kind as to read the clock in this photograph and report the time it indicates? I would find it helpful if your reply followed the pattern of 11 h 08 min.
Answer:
12 h 48 min
